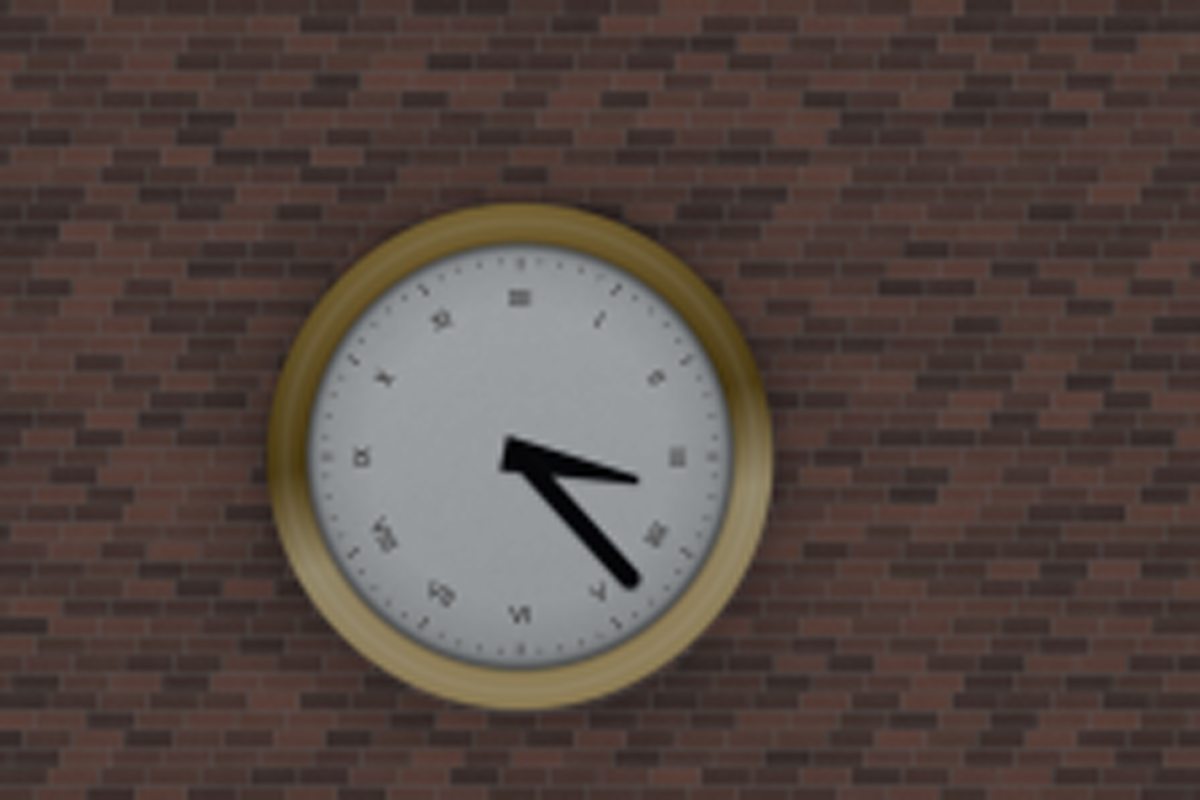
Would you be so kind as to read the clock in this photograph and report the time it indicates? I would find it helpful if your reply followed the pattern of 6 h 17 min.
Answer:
3 h 23 min
